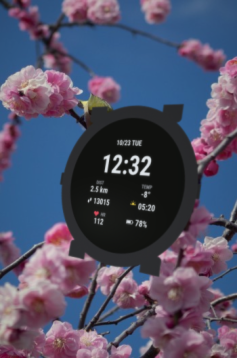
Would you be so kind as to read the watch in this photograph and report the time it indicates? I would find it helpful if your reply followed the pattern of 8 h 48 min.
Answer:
12 h 32 min
